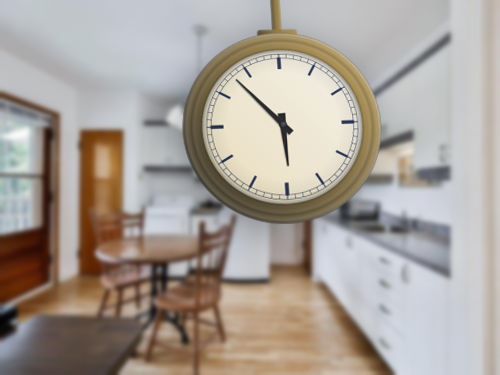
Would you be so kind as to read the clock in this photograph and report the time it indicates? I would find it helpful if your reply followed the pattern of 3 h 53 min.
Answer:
5 h 53 min
